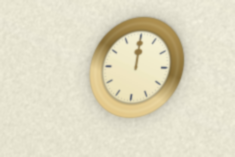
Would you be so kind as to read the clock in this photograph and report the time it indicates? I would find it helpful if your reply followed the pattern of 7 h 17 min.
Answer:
12 h 00 min
